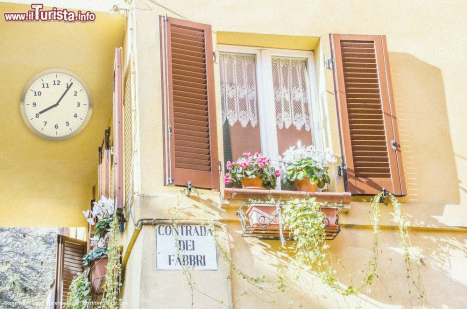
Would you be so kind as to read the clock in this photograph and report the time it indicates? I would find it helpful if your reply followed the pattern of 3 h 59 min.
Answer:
8 h 06 min
